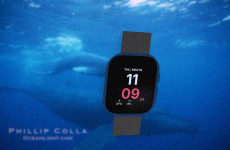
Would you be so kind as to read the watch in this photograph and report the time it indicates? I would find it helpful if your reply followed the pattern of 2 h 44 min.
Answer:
11 h 09 min
